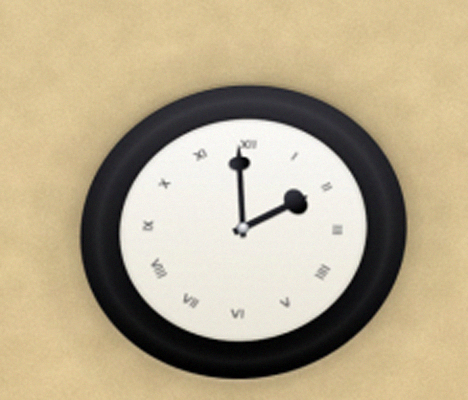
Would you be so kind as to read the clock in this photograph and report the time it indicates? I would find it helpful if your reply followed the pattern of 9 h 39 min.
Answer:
1 h 59 min
